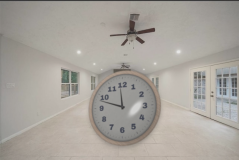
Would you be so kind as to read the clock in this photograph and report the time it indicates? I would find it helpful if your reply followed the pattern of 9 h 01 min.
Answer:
11 h 48 min
